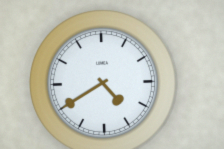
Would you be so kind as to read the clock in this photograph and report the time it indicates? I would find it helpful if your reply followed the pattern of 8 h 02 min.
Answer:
4 h 40 min
